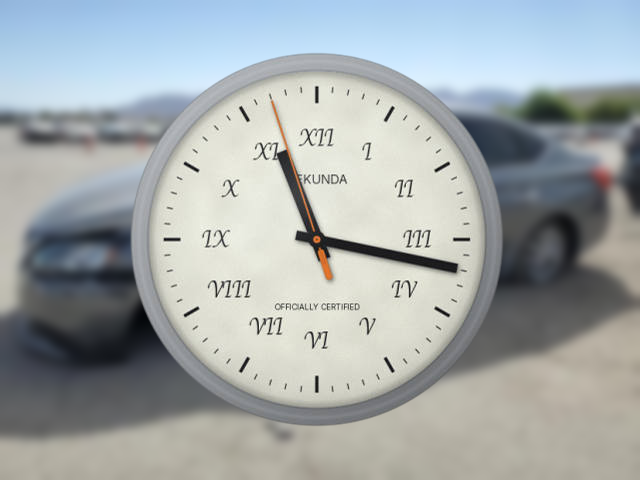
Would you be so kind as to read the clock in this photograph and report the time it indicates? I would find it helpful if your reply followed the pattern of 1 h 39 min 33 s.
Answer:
11 h 16 min 57 s
